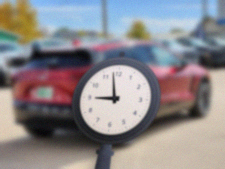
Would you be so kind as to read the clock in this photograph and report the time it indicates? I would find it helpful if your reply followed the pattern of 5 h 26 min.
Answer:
8 h 58 min
